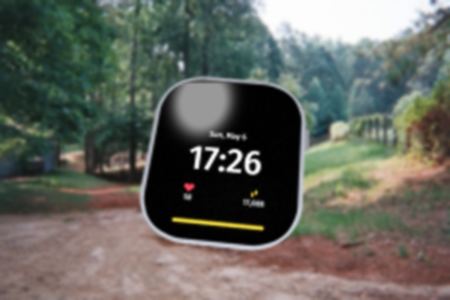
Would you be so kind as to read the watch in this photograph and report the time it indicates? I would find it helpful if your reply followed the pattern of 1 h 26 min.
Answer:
17 h 26 min
